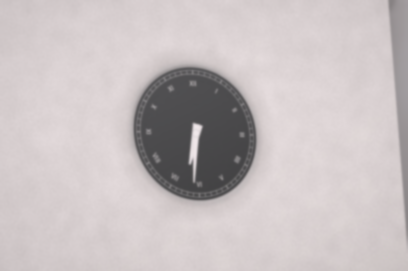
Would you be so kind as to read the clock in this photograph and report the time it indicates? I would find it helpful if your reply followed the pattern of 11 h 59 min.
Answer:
6 h 31 min
